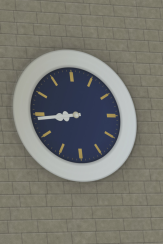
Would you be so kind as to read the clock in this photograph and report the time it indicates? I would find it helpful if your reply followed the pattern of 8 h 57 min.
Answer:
8 h 44 min
